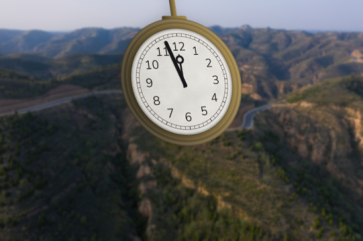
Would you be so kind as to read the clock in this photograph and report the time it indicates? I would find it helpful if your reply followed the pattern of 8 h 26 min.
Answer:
11 h 57 min
